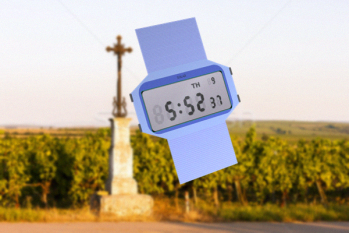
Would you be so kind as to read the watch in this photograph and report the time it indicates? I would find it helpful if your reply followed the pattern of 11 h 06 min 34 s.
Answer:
5 h 52 min 37 s
